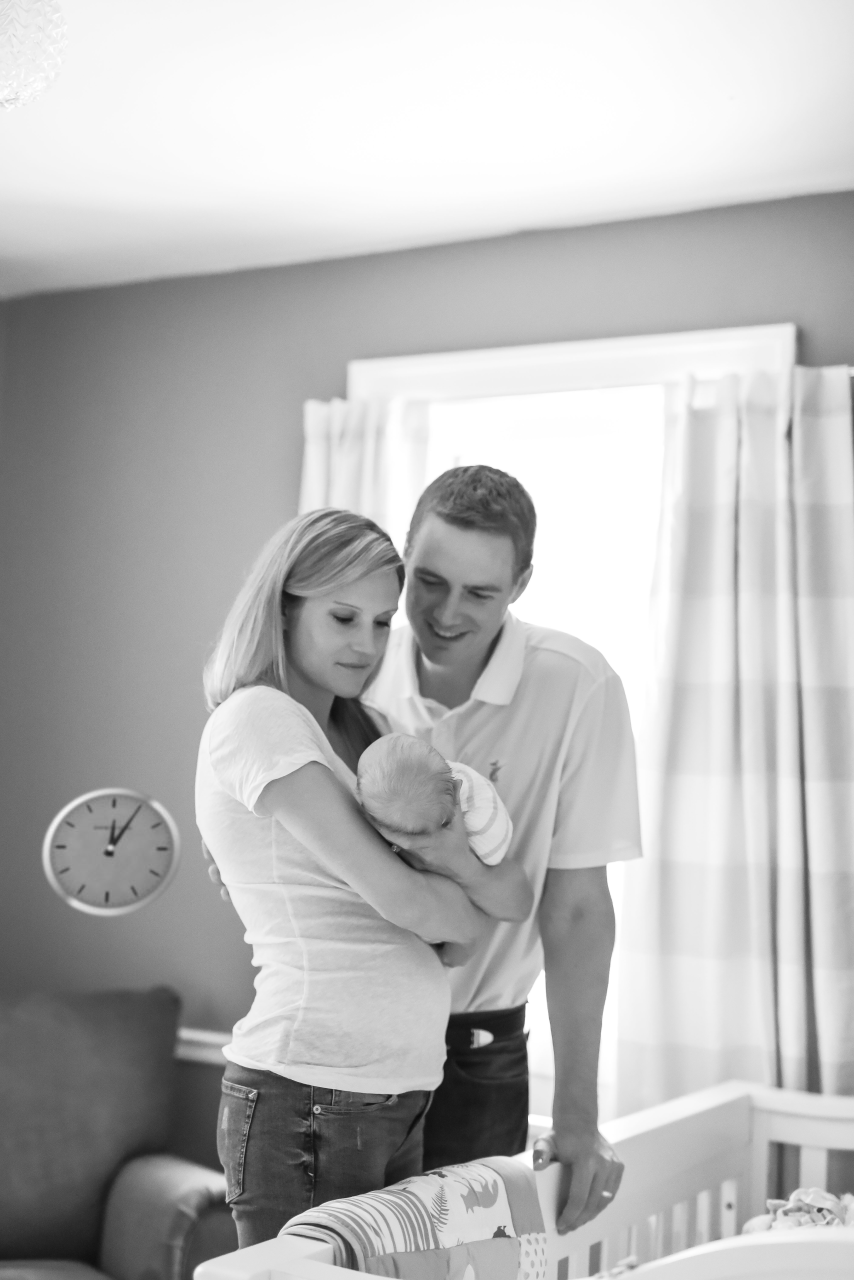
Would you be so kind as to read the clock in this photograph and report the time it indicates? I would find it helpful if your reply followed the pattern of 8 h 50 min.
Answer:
12 h 05 min
